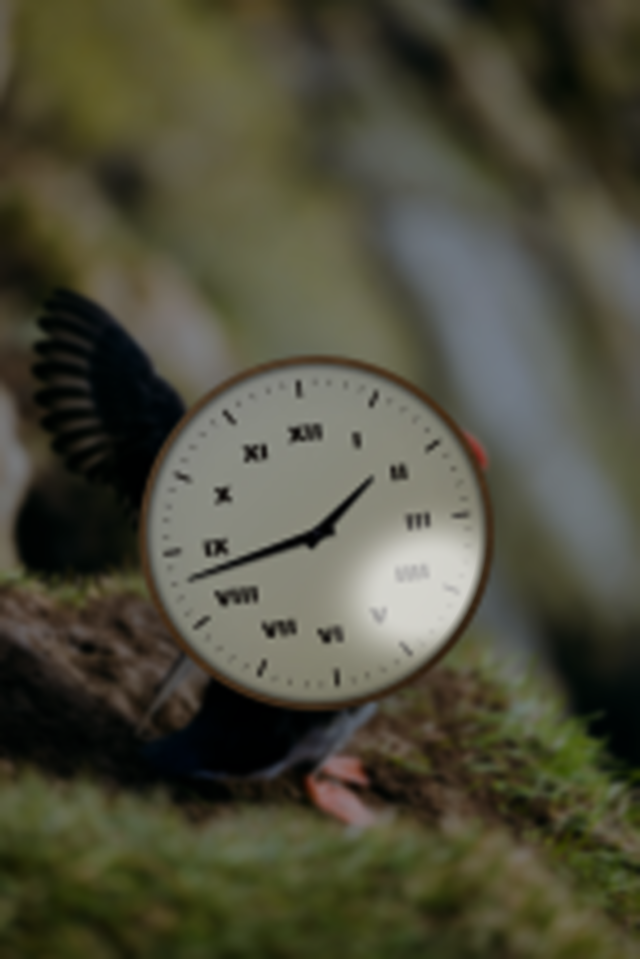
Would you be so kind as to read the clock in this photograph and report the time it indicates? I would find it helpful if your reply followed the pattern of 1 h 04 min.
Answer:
1 h 43 min
